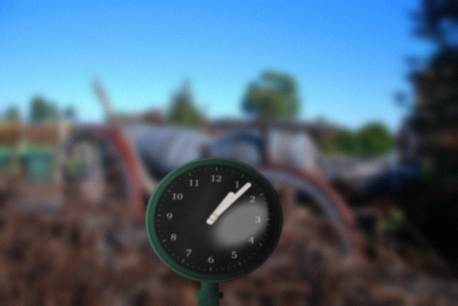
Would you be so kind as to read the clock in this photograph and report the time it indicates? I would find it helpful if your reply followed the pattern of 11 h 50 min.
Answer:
1 h 07 min
